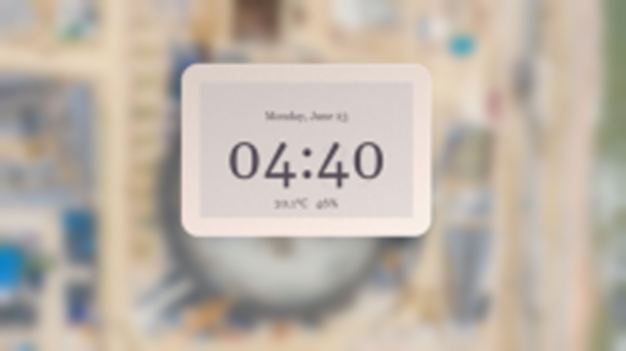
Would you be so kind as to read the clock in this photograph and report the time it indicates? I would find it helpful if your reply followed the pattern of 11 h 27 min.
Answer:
4 h 40 min
